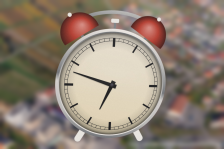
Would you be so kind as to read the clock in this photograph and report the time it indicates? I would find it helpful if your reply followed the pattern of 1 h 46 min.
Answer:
6 h 48 min
